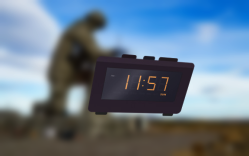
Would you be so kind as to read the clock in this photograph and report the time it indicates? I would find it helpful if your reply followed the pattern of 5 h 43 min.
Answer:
11 h 57 min
